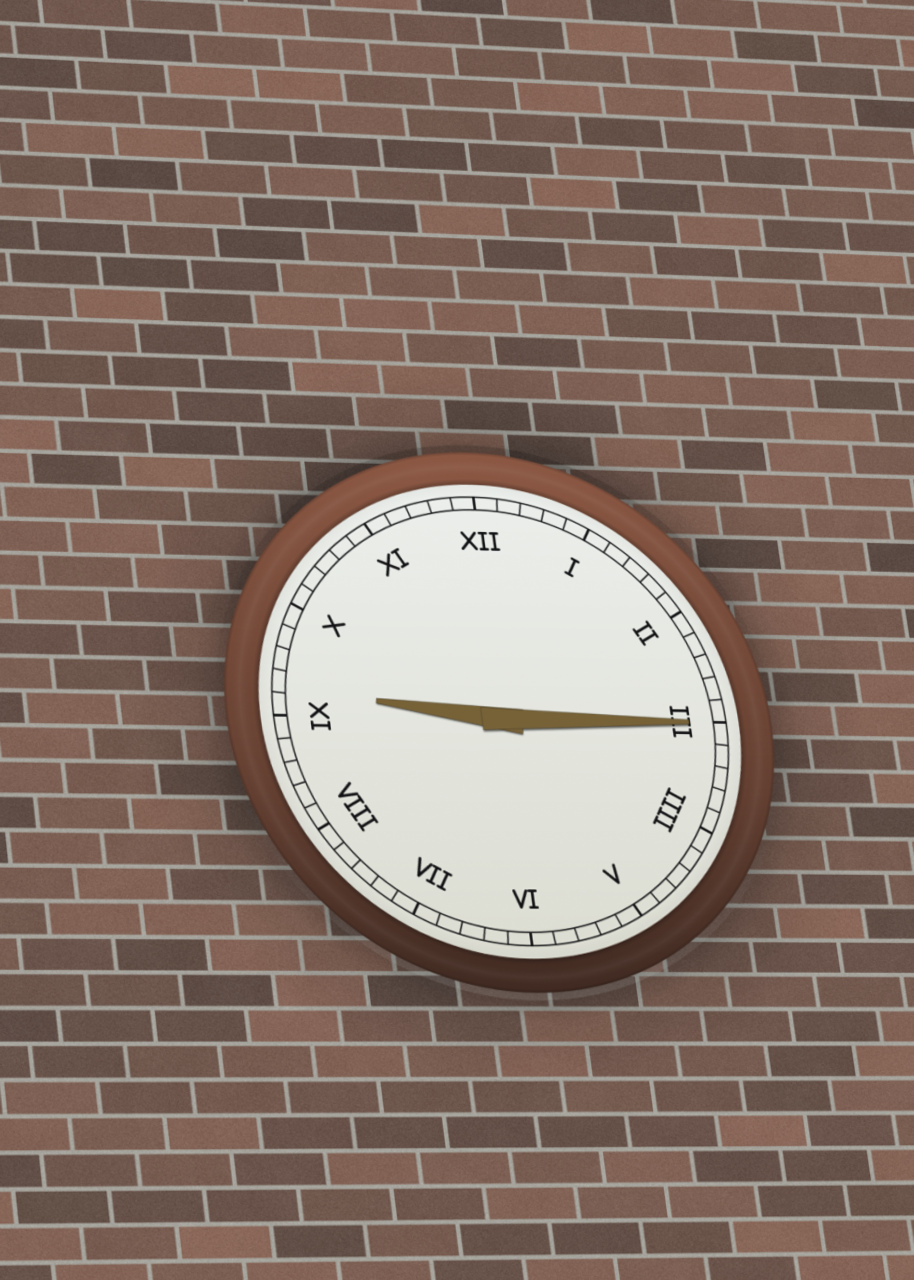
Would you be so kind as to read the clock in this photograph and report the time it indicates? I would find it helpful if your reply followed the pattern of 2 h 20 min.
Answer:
9 h 15 min
